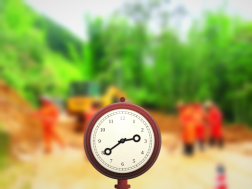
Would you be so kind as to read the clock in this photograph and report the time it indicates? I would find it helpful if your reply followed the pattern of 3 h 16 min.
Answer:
2 h 39 min
